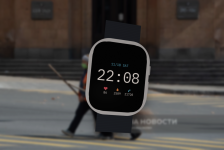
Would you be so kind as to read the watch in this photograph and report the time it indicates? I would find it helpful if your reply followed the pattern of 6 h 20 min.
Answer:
22 h 08 min
